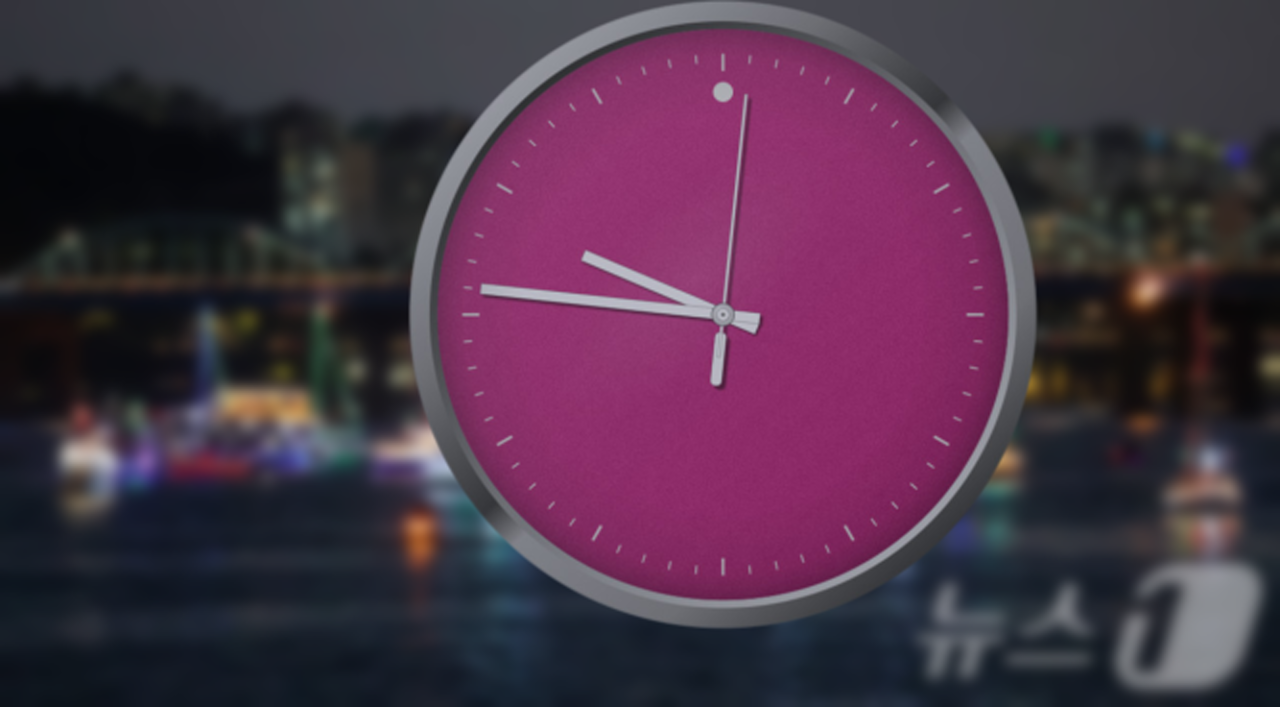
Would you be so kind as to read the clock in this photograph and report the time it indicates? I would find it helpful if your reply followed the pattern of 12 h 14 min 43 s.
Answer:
9 h 46 min 01 s
